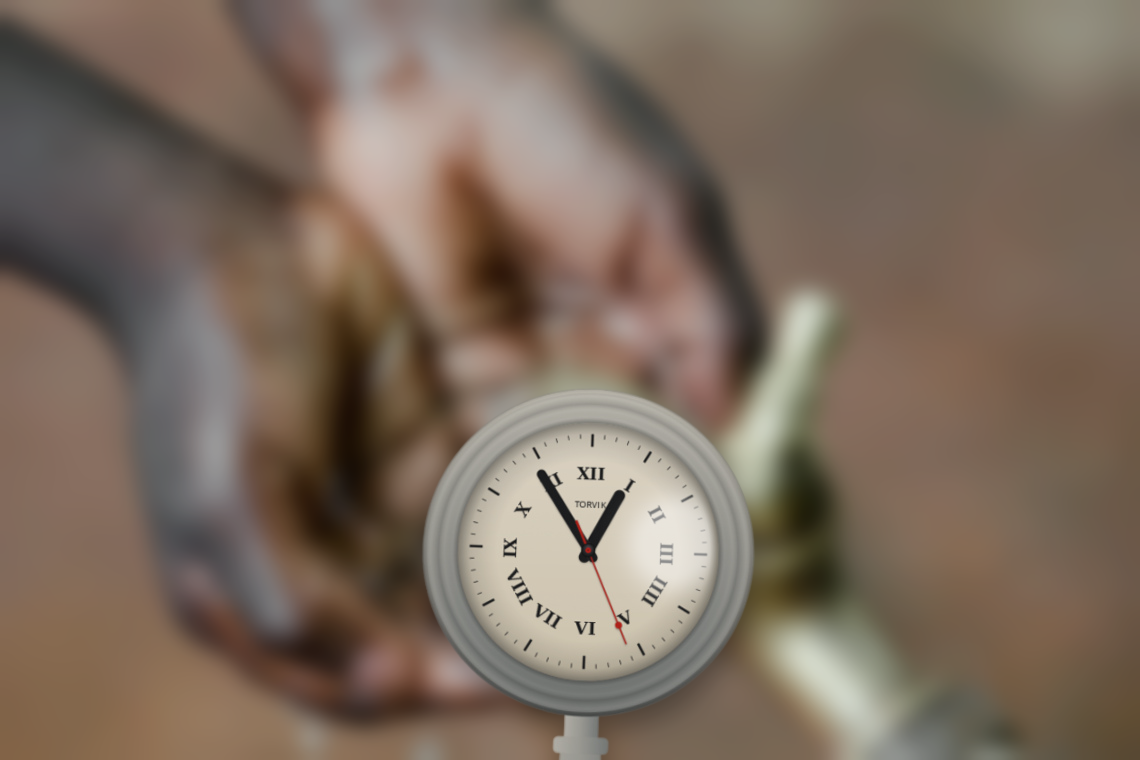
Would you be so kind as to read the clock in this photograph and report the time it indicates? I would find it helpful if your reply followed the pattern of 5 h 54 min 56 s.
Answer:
12 h 54 min 26 s
